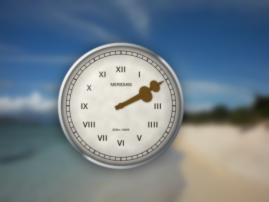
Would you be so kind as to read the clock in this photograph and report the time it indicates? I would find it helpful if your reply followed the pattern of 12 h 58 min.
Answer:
2 h 10 min
